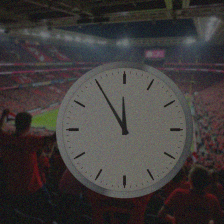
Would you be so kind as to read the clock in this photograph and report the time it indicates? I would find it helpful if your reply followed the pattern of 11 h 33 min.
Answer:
11 h 55 min
